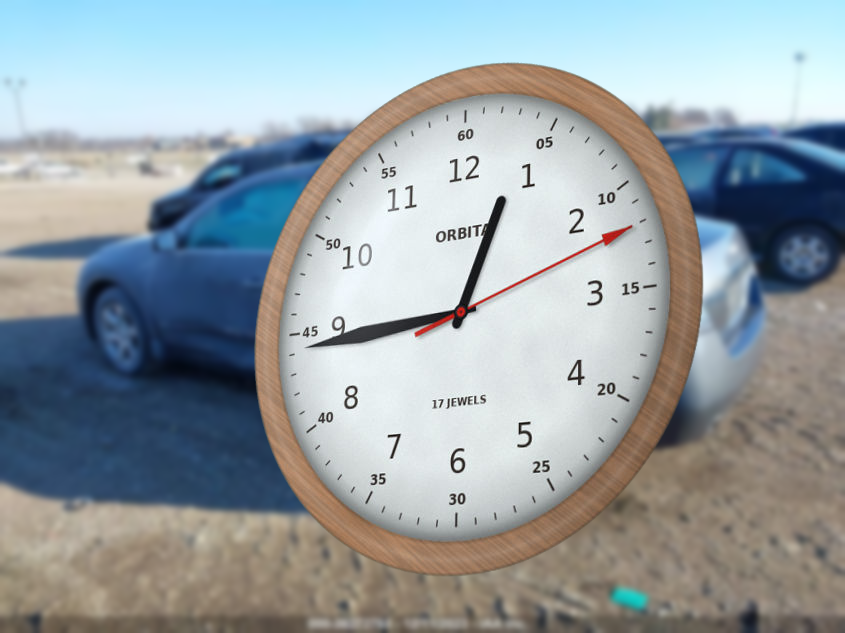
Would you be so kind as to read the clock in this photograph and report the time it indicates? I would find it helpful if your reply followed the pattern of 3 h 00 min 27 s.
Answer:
12 h 44 min 12 s
